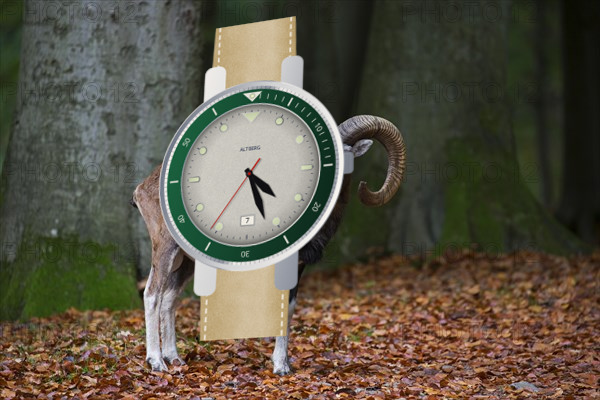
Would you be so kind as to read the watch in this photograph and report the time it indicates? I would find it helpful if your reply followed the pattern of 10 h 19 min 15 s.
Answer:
4 h 26 min 36 s
